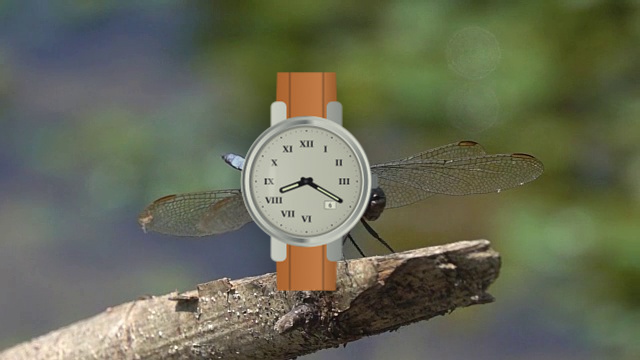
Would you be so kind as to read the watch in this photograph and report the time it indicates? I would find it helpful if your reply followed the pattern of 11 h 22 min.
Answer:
8 h 20 min
